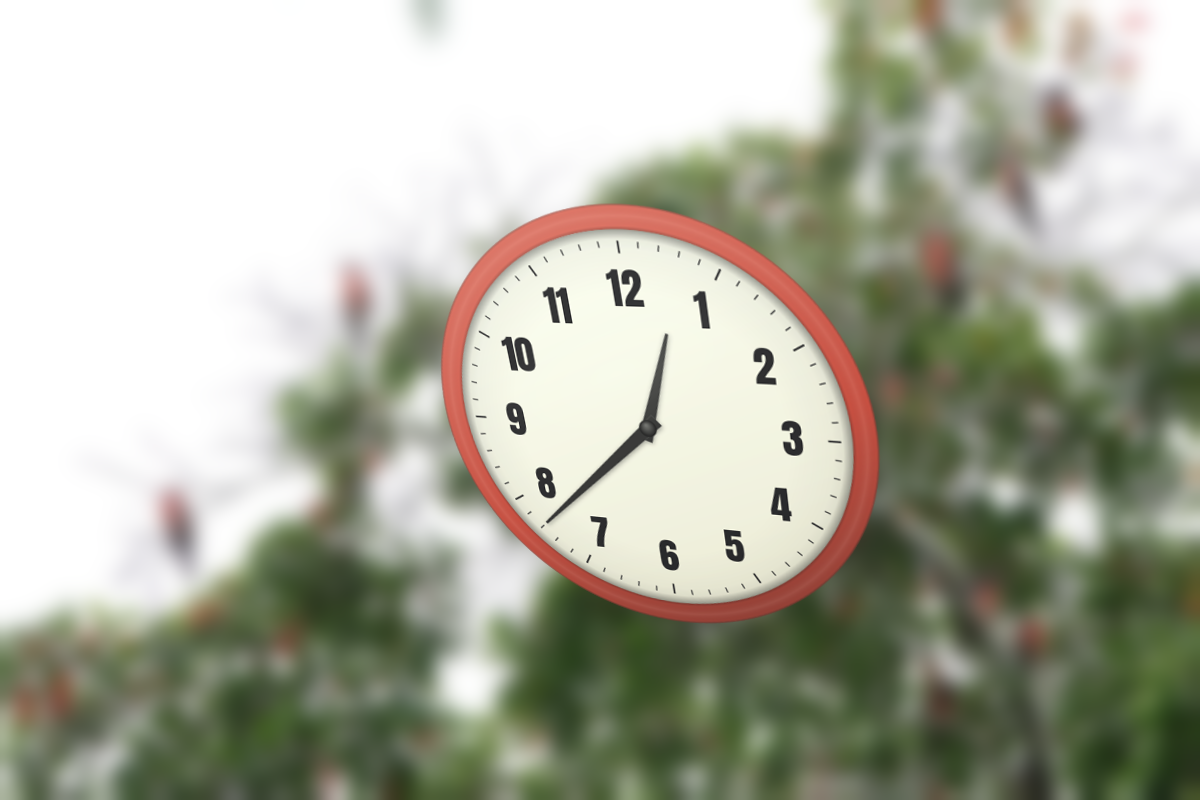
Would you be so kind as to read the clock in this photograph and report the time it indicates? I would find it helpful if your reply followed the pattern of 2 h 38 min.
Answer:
12 h 38 min
